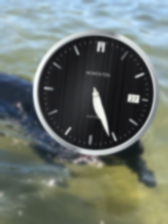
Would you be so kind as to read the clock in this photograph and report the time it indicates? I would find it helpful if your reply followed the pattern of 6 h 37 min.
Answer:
5 h 26 min
